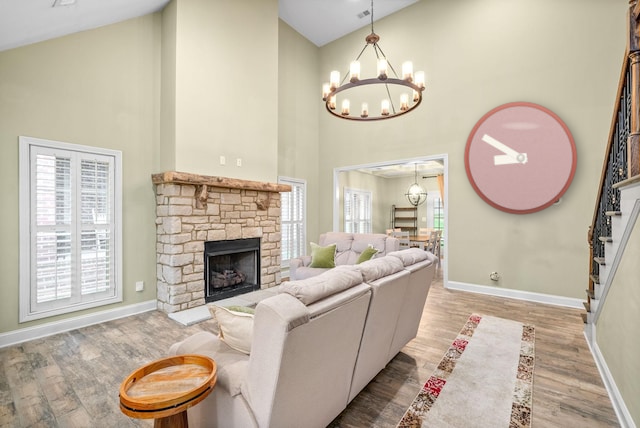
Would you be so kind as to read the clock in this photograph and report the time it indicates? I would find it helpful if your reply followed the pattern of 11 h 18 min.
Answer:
8 h 50 min
